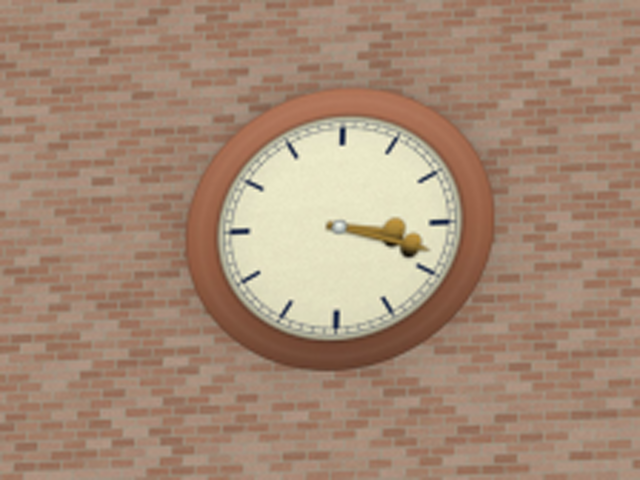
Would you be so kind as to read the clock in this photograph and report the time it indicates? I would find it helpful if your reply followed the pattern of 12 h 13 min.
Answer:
3 h 18 min
